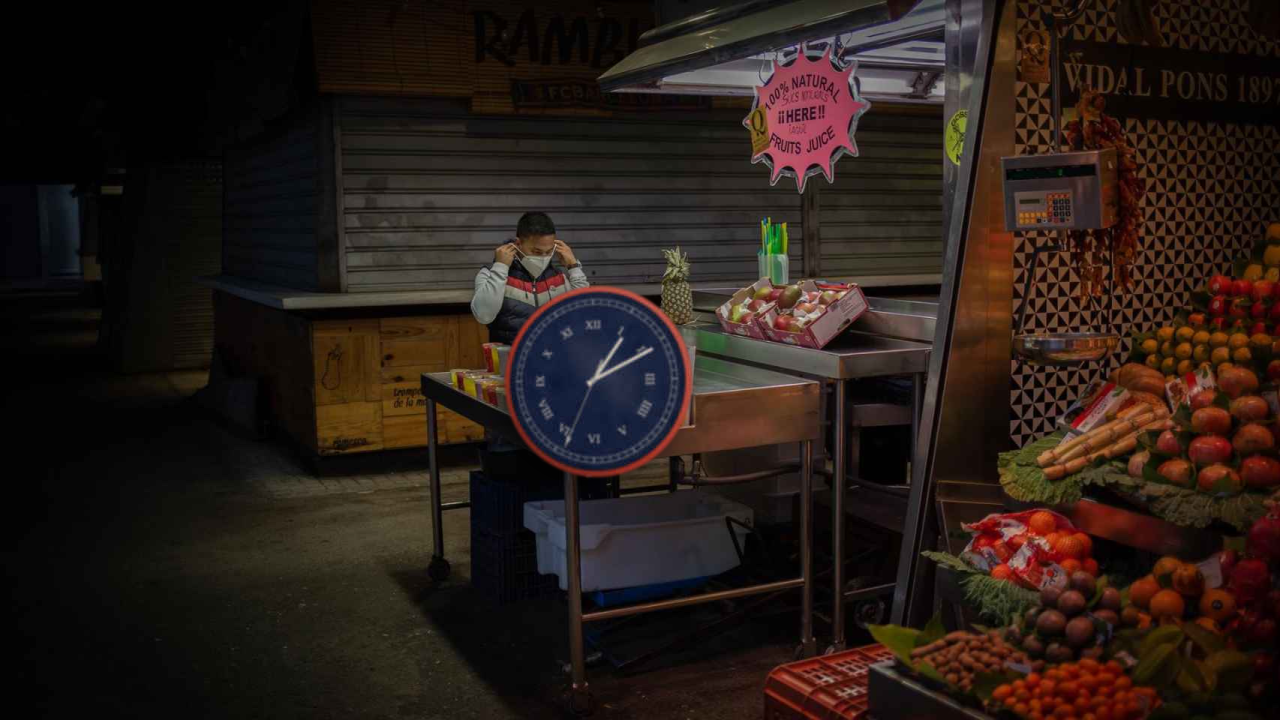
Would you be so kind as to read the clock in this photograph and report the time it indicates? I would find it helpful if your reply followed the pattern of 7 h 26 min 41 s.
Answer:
1 h 10 min 34 s
